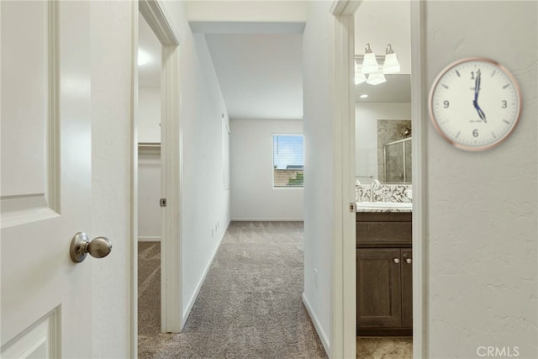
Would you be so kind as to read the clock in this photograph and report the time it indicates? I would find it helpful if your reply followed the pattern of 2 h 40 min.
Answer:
5 h 01 min
